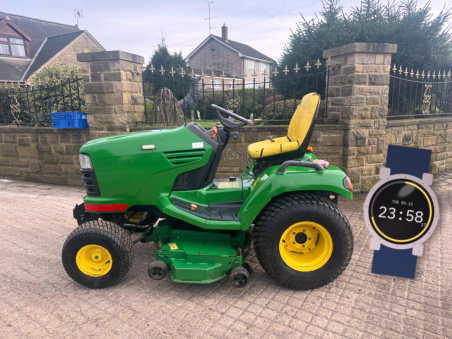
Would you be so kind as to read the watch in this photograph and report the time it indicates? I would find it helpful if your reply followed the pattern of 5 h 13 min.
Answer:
23 h 58 min
